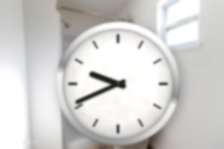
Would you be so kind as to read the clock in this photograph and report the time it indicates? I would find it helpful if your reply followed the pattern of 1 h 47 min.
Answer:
9 h 41 min
